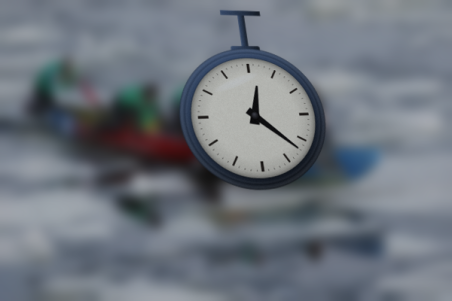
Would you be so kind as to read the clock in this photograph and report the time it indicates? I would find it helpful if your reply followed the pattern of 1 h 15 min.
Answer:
12 h 22 min
